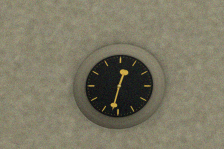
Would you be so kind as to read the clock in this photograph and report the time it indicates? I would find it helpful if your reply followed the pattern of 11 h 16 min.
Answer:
12 h 32 min
